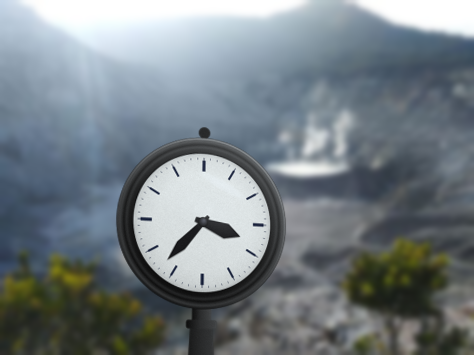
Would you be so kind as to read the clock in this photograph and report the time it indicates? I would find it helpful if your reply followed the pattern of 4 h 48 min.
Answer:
3 h 37 min
